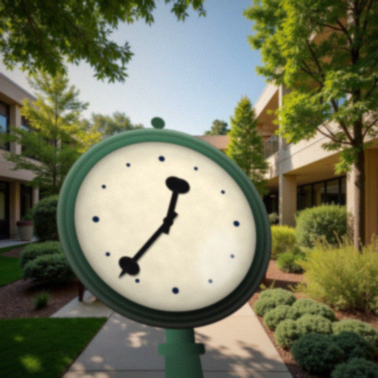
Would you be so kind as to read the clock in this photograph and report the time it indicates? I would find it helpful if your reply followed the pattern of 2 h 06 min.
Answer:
12 h 37 min
